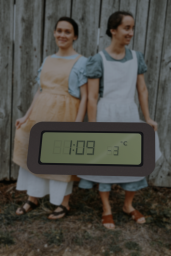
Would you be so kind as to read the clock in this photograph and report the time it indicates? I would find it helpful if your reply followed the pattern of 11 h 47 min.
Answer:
1 h 09 min
